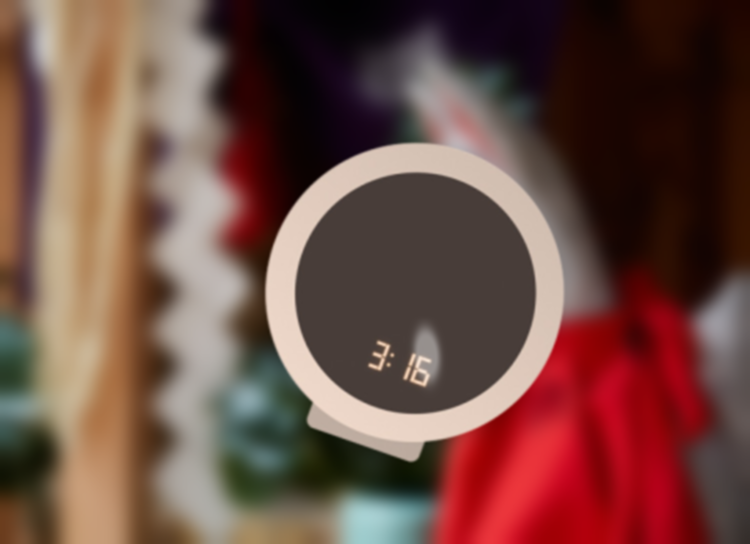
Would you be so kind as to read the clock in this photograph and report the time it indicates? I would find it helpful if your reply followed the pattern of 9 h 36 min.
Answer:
3 h 16 min
